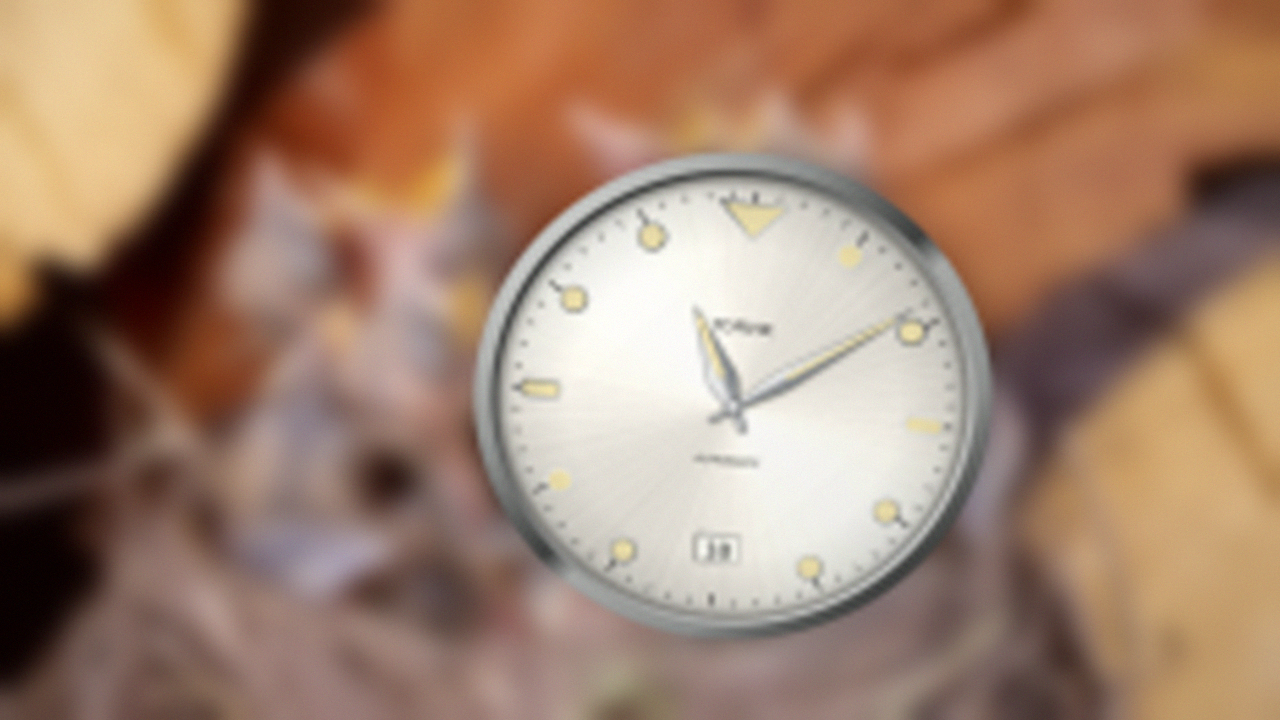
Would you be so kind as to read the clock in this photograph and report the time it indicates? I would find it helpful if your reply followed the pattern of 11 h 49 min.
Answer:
11 h 09 min
